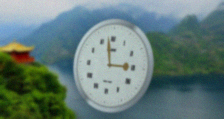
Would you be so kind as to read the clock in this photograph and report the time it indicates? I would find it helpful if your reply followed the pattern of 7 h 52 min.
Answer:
2 h 58 min
